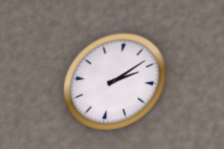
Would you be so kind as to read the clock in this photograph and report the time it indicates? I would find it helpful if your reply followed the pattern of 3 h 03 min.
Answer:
2 h 08 min
